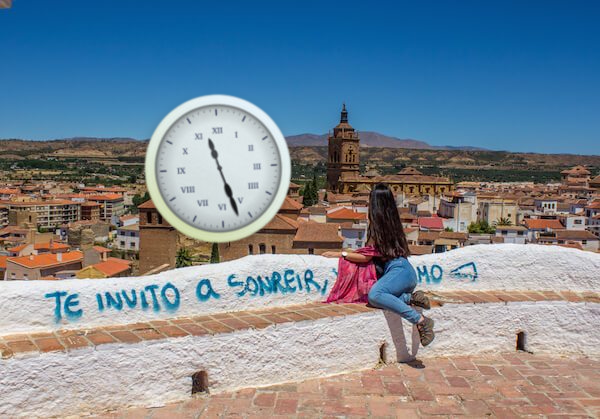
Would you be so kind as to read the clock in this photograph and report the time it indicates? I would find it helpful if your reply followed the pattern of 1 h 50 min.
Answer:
11 h 27 min
